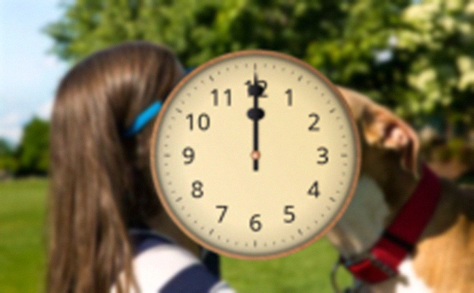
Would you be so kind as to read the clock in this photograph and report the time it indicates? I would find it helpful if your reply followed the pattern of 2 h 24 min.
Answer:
12 h 00 min
